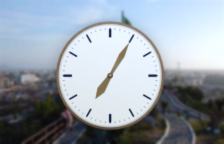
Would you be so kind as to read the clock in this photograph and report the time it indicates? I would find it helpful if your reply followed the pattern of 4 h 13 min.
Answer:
7 h 05 min
